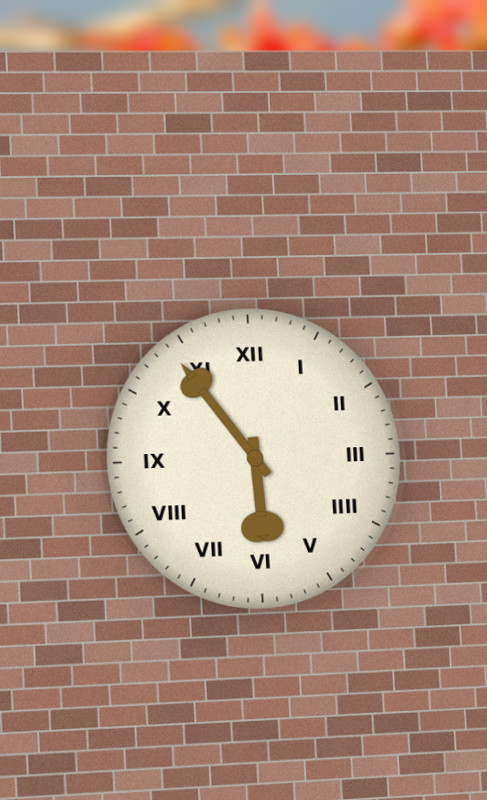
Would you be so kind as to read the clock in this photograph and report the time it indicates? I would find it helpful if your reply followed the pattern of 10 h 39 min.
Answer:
5 h 54 min
